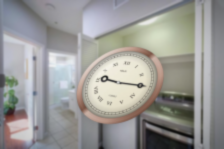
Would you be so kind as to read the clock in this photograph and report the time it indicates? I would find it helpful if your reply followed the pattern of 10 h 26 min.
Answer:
9 h 15 min
